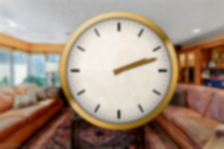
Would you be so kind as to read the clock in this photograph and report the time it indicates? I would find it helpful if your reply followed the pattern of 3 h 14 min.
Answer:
2 h 12 min
